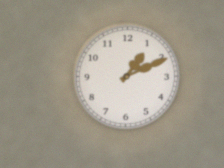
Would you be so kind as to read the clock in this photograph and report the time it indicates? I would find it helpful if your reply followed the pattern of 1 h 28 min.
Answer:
1 h 11 min
